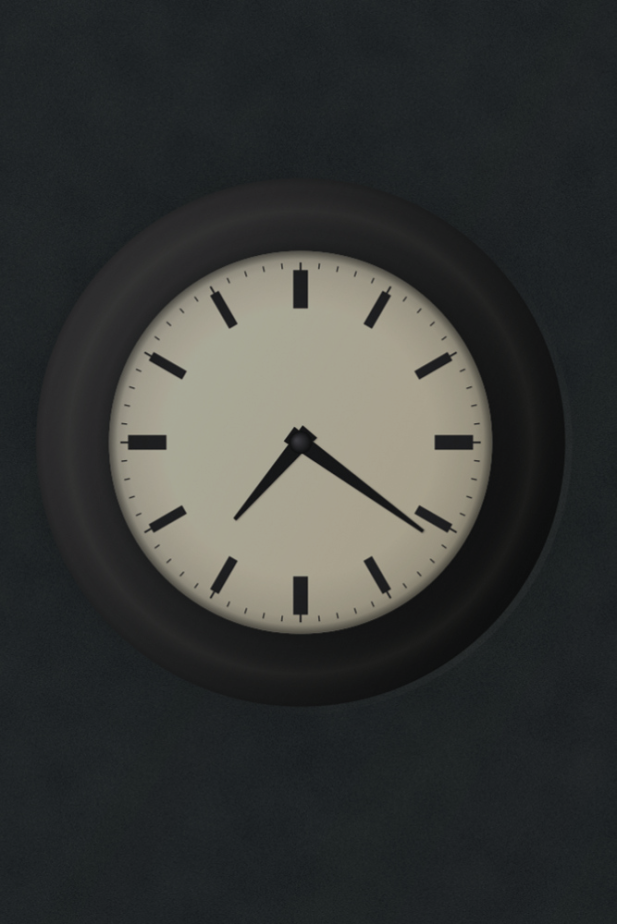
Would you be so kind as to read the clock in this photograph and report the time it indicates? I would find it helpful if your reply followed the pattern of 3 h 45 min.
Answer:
7 h 21 min
